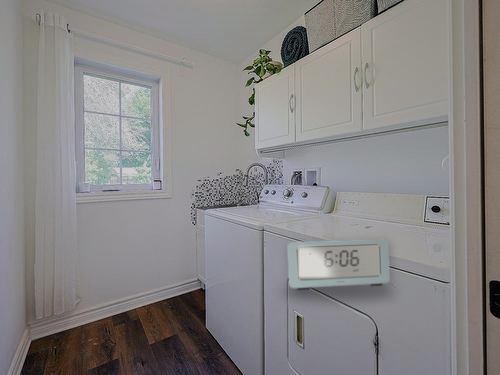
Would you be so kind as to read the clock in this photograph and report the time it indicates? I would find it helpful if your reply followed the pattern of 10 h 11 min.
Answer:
6 h 06 min
